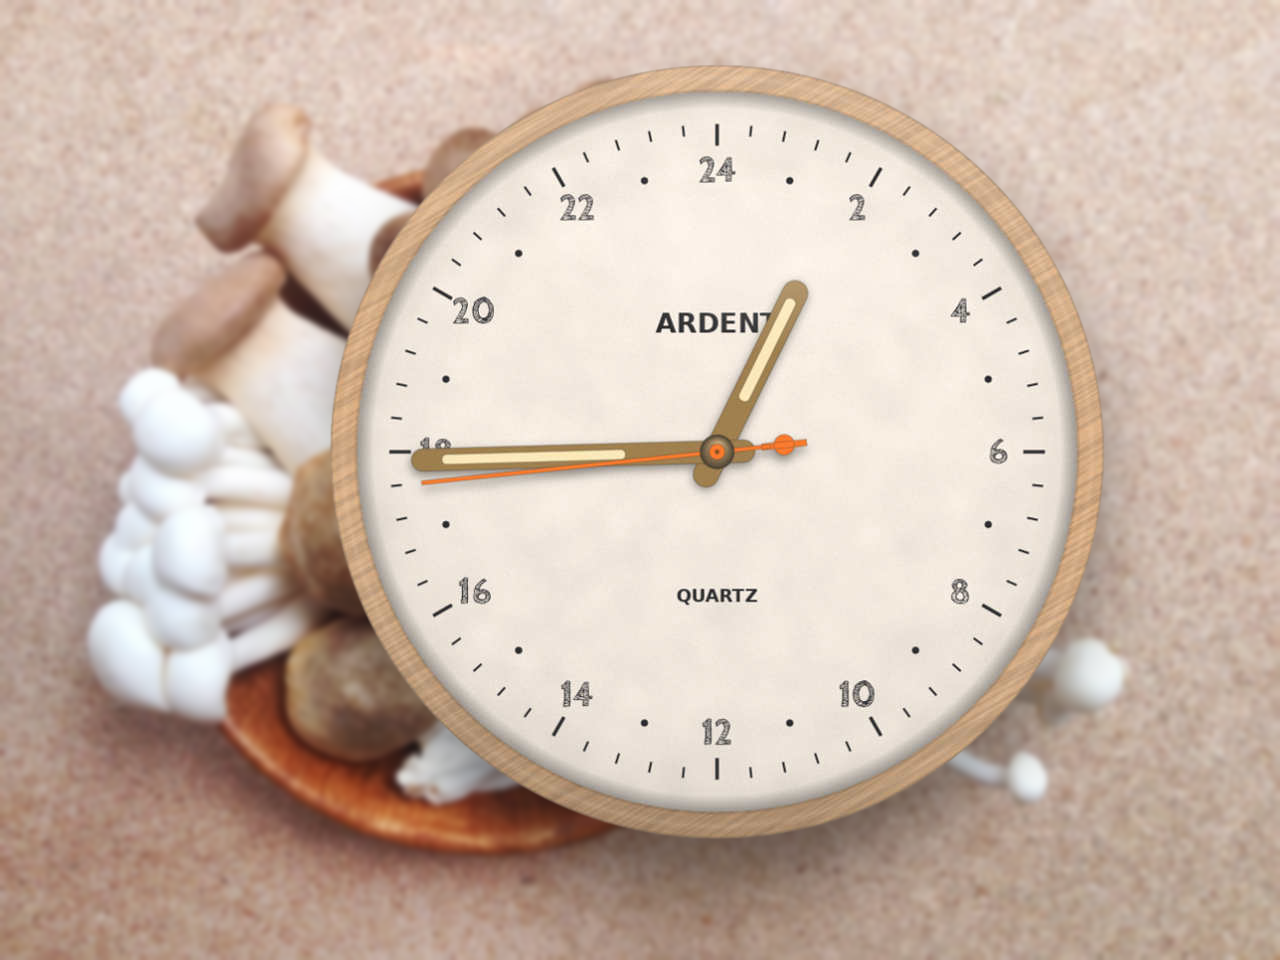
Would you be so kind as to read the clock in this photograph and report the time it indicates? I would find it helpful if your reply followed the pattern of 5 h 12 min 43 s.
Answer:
1 h 44 min 44 s
